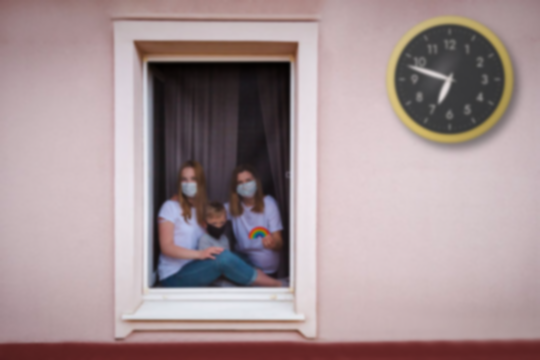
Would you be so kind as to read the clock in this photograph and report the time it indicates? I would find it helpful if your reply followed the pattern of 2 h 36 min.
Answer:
6 h 48 min
